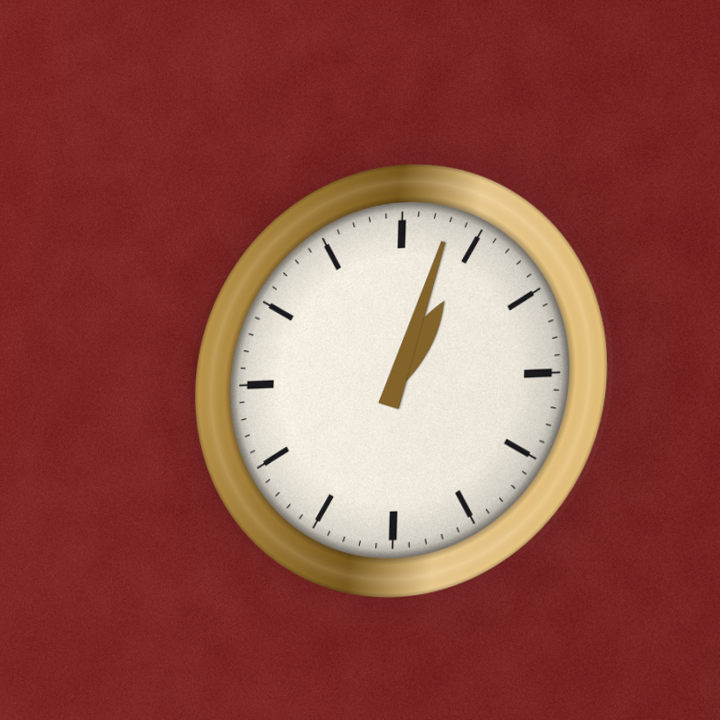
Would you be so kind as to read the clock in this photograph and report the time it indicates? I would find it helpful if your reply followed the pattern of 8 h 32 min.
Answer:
1 h 03 min
